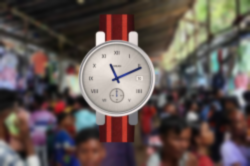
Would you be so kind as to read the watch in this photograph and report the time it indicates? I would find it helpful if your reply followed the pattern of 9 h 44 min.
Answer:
11 h 11 min
